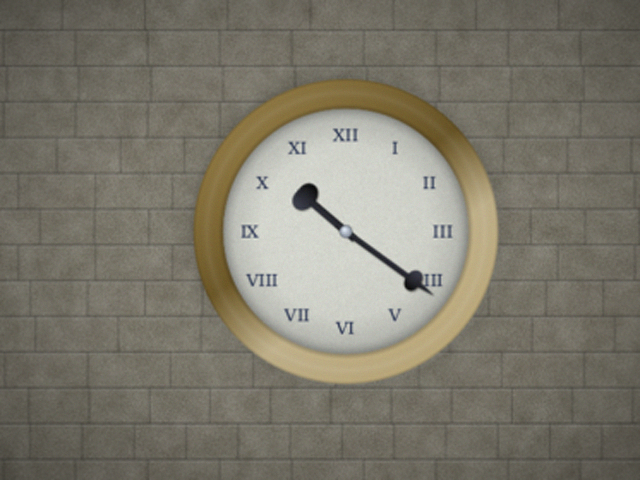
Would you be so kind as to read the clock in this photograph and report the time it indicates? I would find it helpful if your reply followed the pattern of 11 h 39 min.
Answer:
10 h 21 min
